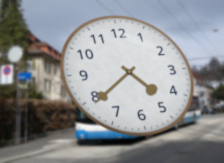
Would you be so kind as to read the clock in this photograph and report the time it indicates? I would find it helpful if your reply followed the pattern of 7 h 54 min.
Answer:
4 h 39 min
